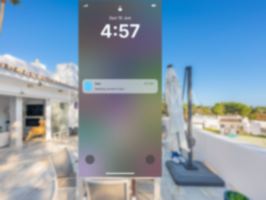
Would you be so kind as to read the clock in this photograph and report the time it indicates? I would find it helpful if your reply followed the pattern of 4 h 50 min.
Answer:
4 h 57 min
